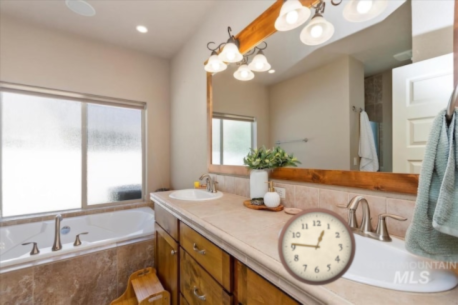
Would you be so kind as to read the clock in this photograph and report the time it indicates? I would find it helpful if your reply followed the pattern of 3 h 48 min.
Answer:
12 h 46 min
